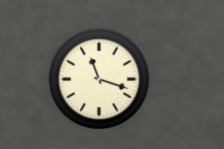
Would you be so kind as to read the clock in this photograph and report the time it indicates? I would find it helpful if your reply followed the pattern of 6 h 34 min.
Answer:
11 h 18 min
